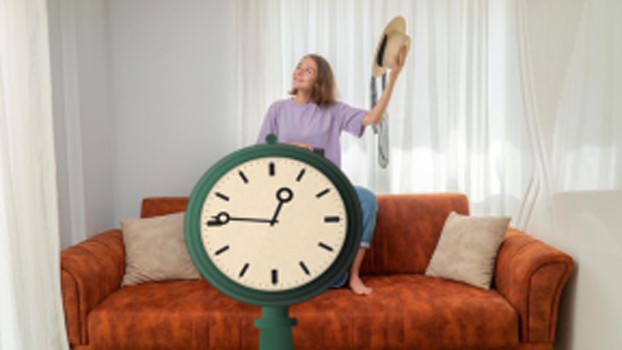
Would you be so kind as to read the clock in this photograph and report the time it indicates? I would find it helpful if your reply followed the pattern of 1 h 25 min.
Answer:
12 h 46 min
